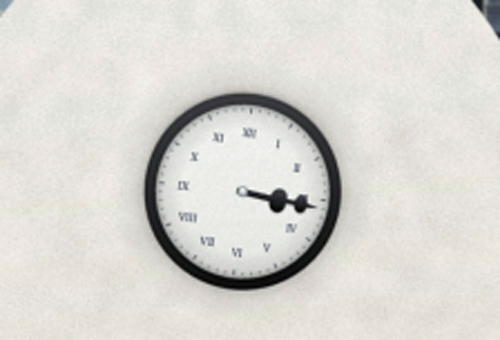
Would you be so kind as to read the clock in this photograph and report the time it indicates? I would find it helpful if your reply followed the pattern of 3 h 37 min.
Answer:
3 h 16 min
